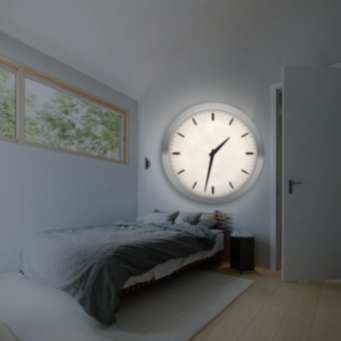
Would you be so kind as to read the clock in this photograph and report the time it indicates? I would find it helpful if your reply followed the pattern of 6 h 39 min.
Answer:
1 h 32 min
